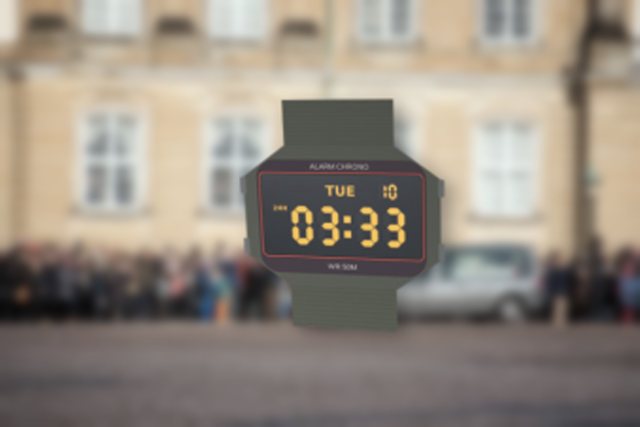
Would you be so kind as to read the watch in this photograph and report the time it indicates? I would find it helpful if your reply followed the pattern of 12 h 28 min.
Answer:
3 h 33 min
